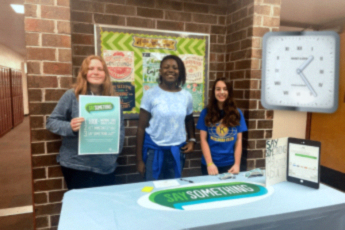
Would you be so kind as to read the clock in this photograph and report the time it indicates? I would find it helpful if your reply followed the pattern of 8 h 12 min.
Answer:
1 h 24 min
